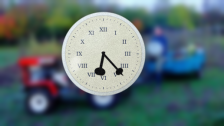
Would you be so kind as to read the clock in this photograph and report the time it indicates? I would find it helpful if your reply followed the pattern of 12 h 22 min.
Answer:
6 h 23 min
